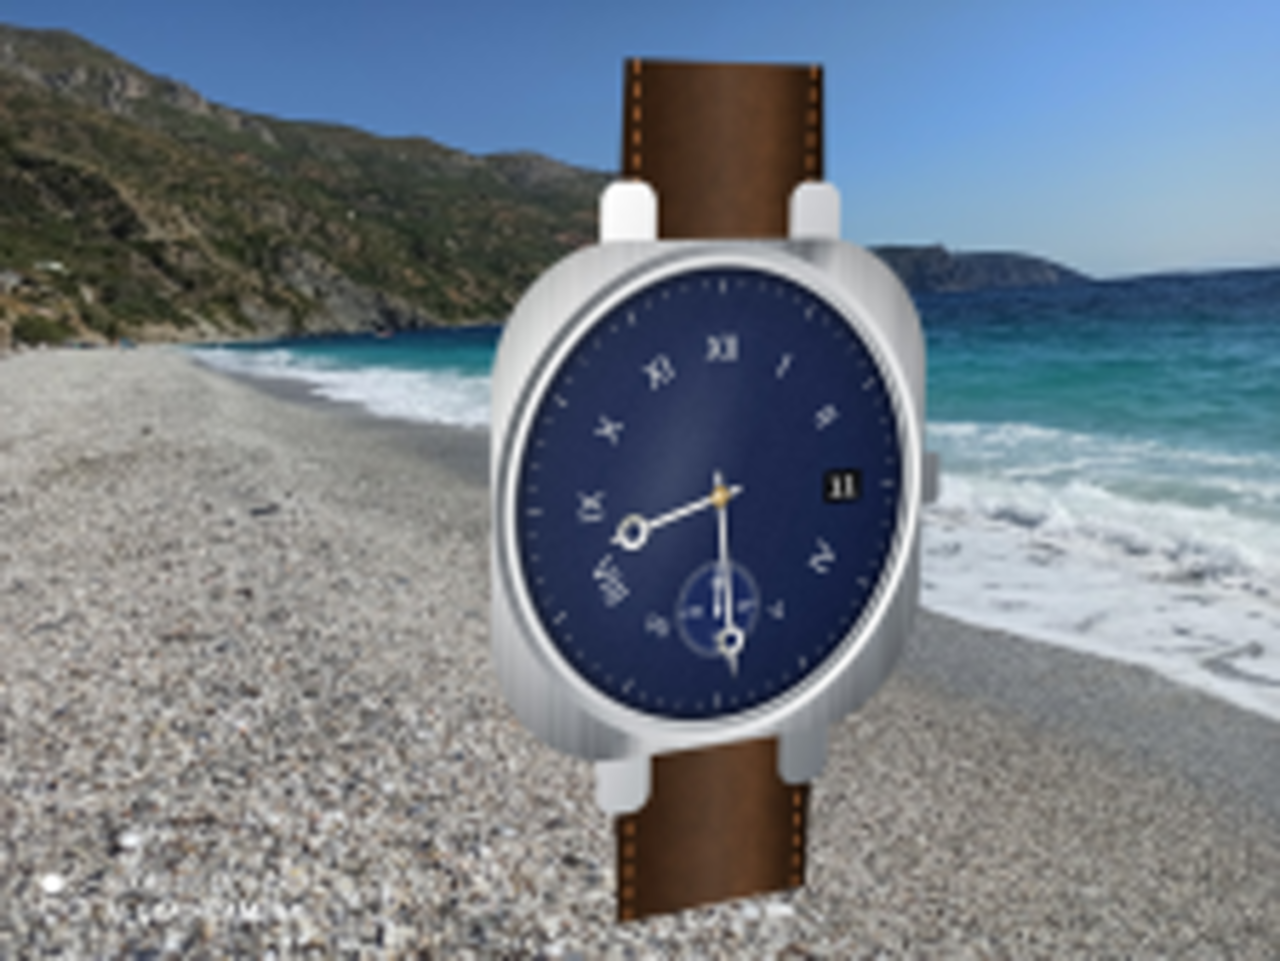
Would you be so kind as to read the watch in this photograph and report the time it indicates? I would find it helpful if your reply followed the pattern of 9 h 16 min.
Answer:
8 h 29 min
